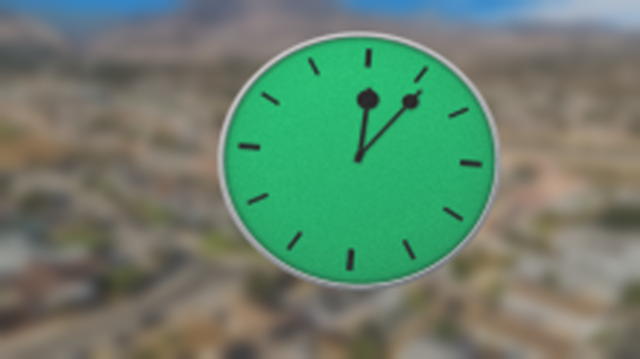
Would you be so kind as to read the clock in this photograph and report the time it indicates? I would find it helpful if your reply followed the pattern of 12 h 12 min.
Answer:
12 h 06 min
